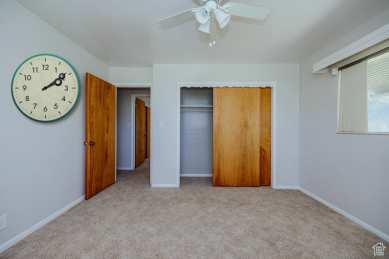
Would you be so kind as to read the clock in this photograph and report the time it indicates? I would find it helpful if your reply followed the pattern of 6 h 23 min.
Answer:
2 h 09 min
